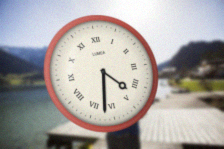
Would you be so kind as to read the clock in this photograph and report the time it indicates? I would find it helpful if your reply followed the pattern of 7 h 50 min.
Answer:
4 h 32 min
